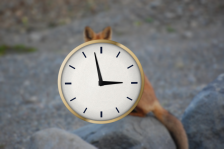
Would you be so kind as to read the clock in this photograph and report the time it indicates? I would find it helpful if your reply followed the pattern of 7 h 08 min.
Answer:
2 h 58 min
